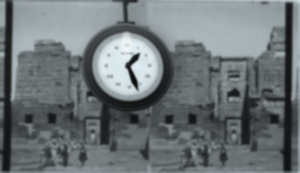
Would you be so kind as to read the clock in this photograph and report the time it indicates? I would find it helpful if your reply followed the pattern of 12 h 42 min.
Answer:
1 h 27 min
